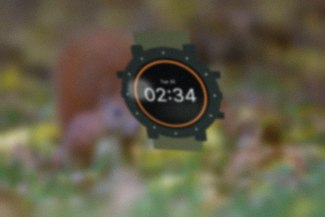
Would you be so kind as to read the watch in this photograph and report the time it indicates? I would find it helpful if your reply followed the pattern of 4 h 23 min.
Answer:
2 h 34 min
